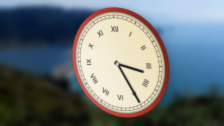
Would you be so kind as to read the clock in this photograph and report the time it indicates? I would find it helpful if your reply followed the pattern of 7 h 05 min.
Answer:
3 h 25 min
